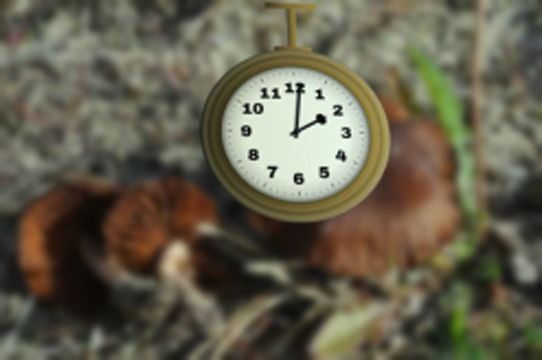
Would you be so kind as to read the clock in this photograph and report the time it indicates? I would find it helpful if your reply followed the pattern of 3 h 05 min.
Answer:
2 h 01 min
